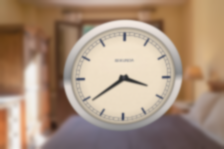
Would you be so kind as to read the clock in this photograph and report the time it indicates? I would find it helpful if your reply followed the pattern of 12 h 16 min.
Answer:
3 h 39 min
